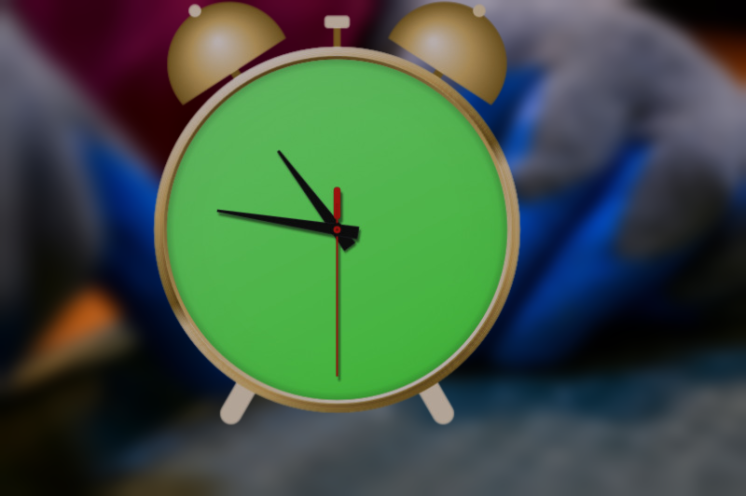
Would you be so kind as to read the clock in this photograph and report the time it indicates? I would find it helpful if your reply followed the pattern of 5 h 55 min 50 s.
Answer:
10 h 46 min 30 s
